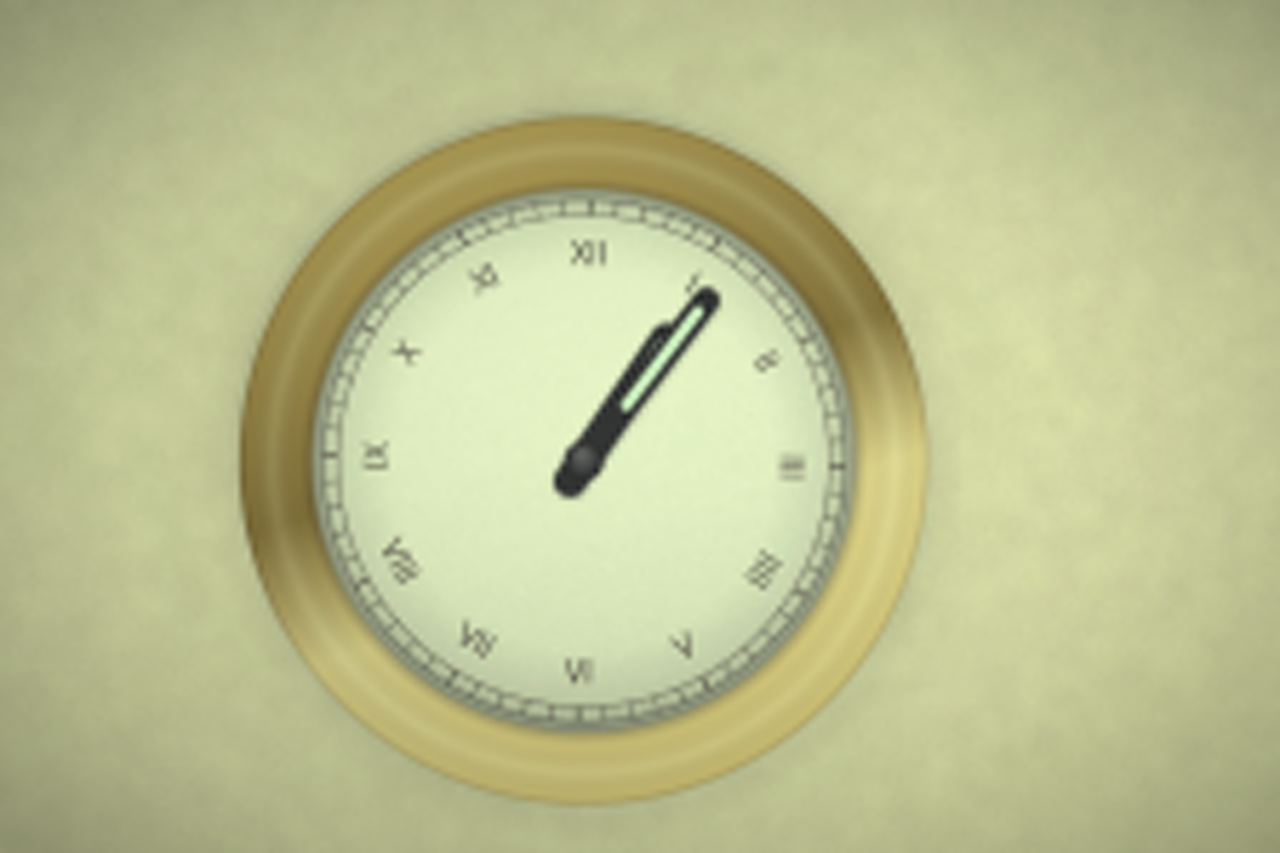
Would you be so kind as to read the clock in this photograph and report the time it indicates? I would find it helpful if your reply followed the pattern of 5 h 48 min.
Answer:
1 h 06 min
